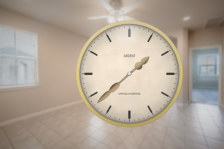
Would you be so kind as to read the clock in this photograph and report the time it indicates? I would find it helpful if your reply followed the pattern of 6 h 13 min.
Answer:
1 h 38 min
